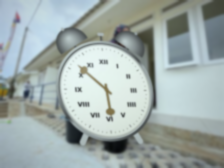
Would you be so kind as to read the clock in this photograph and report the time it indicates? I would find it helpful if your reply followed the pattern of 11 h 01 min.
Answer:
5 h 52 min
